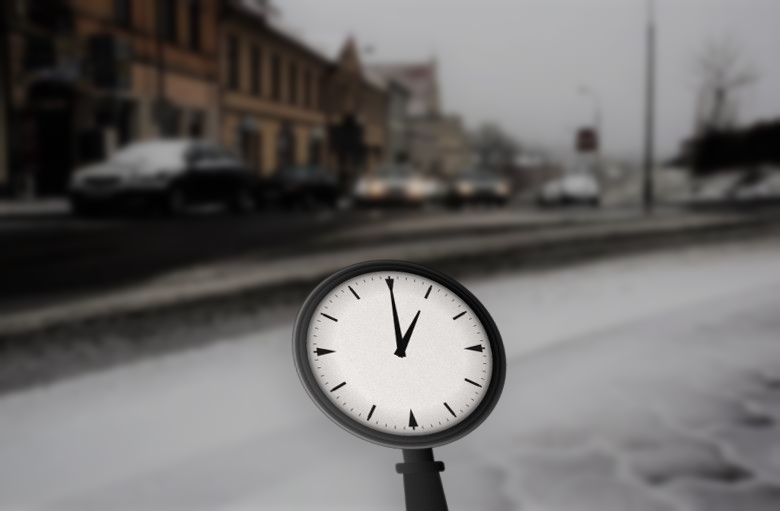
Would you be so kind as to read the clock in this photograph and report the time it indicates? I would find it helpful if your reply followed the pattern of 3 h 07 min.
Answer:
1 h 00 min
